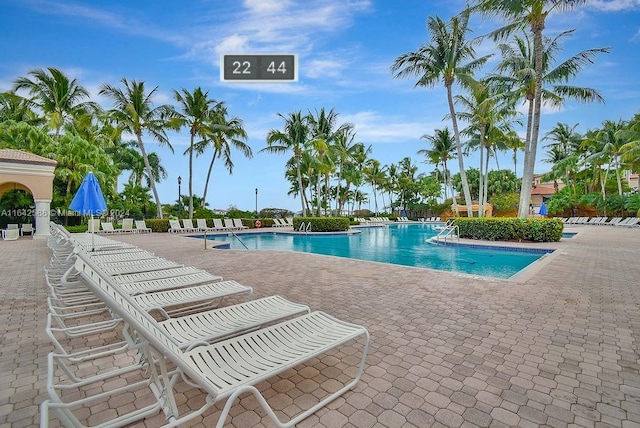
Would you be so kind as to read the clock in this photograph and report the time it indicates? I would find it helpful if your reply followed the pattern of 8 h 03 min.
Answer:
22 h 44 min
